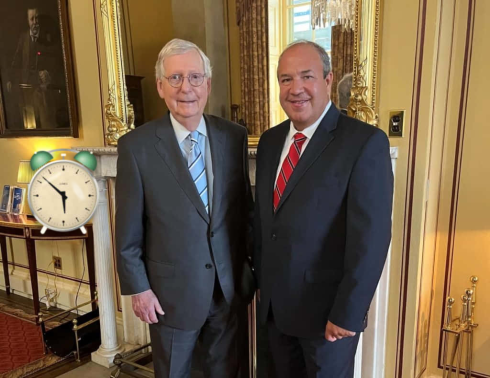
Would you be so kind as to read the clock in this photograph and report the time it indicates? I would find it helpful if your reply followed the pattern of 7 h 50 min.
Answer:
5 h 52 min
